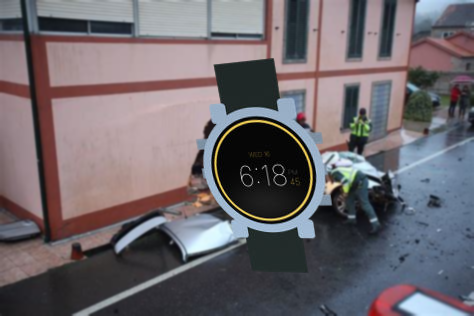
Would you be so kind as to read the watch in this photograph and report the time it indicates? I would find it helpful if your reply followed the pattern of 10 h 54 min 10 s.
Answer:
6 h 18 min 45 s
